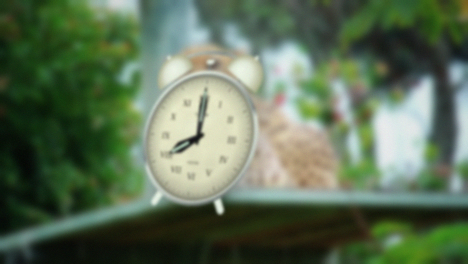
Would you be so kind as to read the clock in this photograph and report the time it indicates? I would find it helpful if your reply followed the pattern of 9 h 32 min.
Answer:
8 h 00 min
